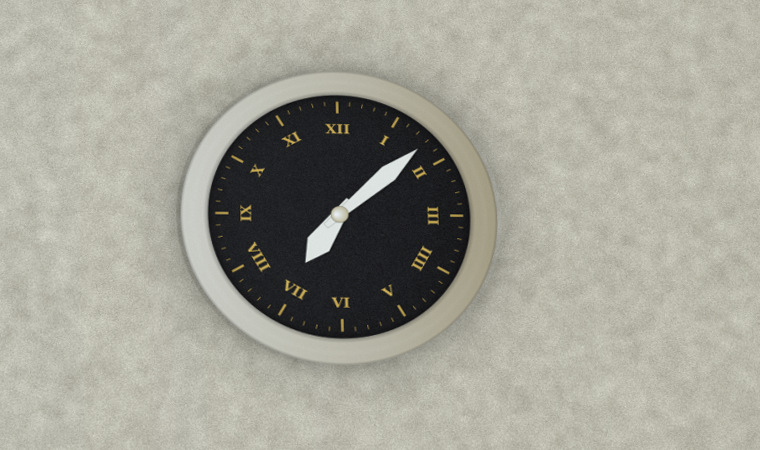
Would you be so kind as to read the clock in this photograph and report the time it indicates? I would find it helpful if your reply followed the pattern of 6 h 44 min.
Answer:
7 h 08 min
